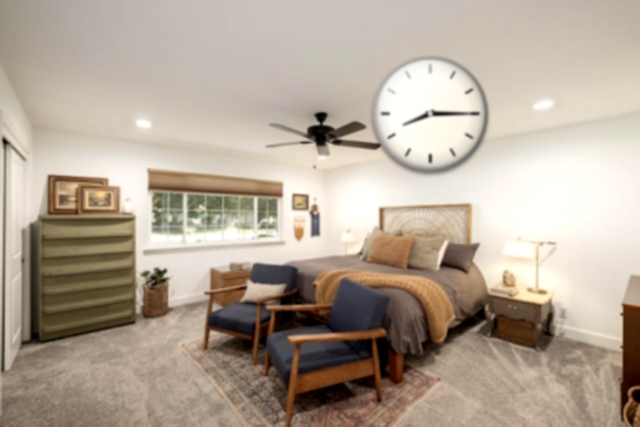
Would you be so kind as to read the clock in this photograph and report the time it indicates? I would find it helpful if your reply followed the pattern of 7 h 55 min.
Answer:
8 h 15 min
